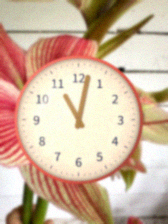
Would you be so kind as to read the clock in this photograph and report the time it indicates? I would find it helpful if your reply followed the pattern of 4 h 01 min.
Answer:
11 h 02 min
